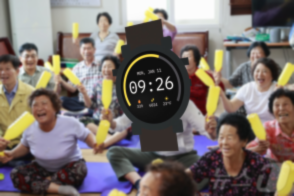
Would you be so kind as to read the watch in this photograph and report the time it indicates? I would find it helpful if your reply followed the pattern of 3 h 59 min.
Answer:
9 h 26 min
